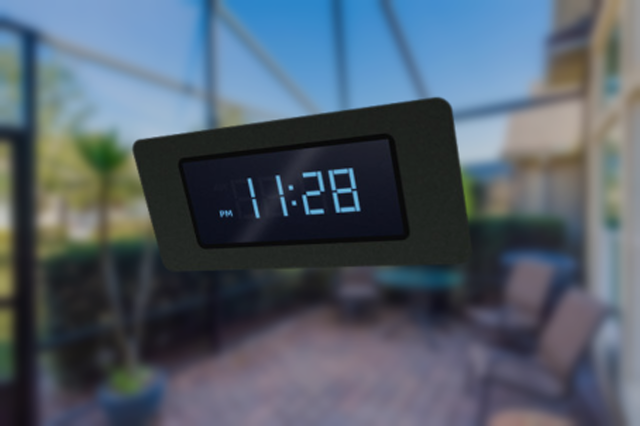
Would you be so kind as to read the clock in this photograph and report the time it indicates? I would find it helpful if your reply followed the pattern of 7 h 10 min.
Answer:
11 h 28 min
